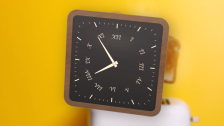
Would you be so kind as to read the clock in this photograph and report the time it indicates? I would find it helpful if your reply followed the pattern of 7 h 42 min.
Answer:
7 h 54 min
